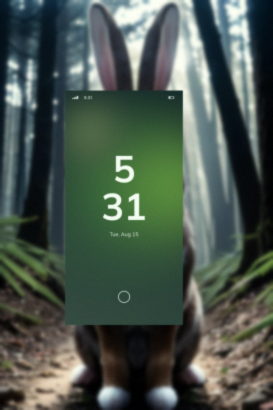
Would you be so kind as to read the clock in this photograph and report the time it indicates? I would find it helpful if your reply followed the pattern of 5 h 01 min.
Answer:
5 h 31 min
